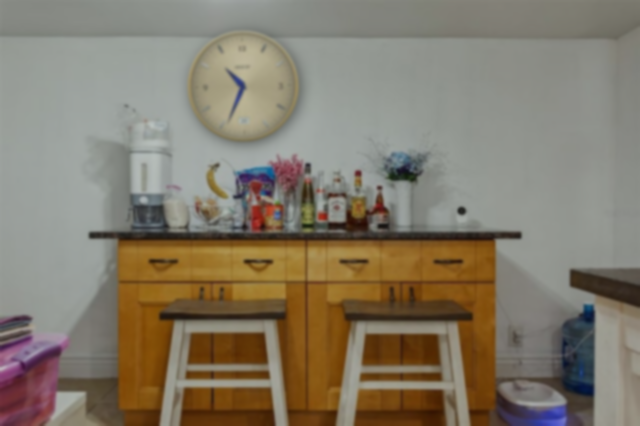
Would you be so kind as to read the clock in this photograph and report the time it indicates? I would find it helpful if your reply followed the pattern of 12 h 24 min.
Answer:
10 h 34 min
